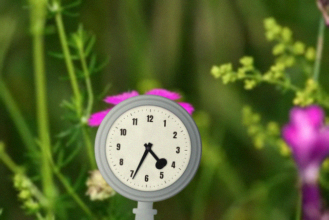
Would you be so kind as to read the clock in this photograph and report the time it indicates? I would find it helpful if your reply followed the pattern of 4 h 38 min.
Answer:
4 h 34 min
